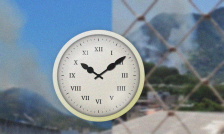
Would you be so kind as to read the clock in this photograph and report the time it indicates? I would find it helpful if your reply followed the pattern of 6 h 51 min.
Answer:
10 h 09 min
